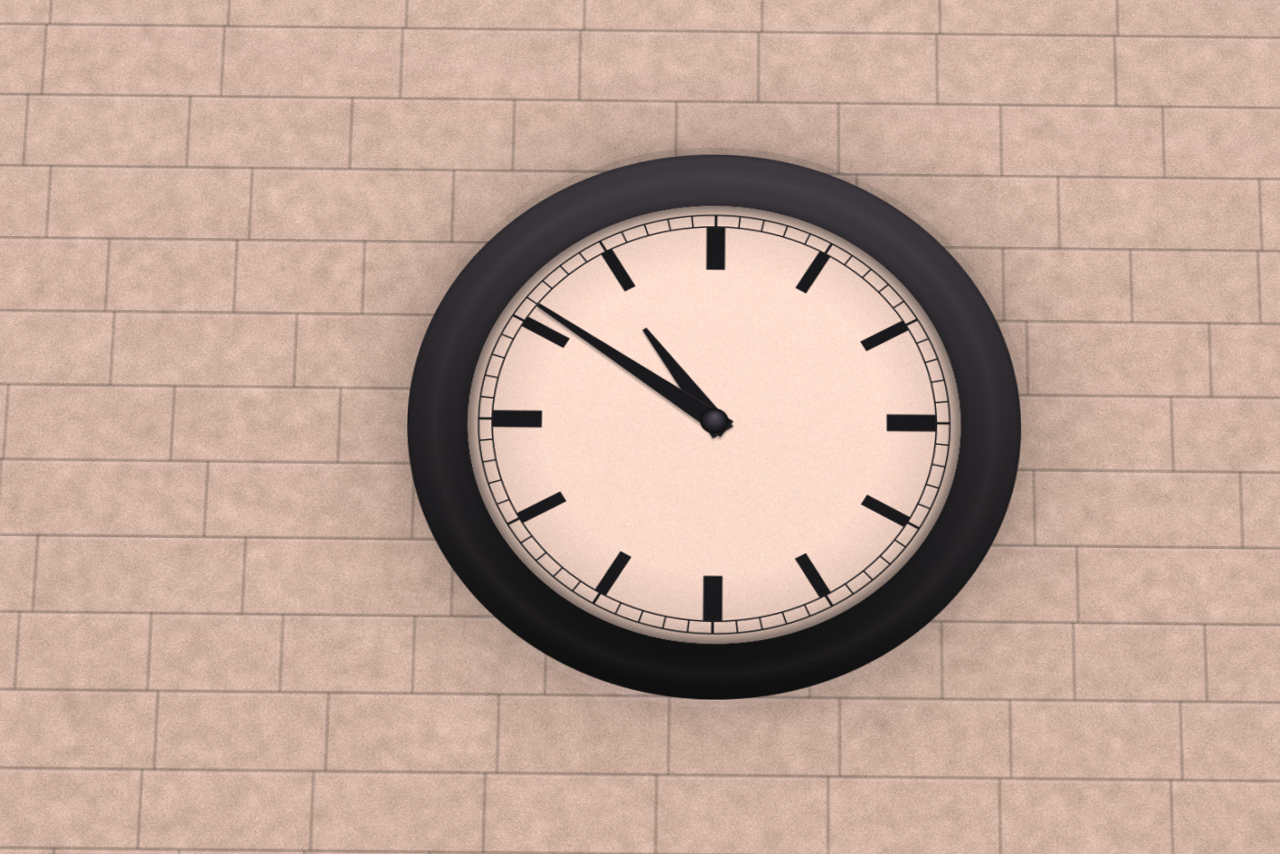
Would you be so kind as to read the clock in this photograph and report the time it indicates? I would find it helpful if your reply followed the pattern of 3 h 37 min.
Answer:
10 h 51 min
